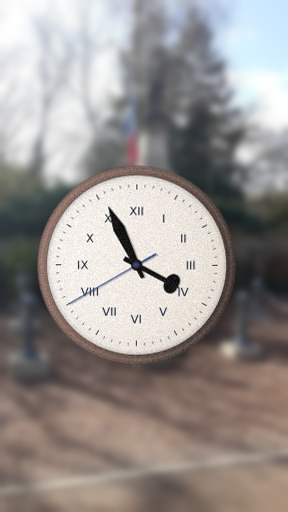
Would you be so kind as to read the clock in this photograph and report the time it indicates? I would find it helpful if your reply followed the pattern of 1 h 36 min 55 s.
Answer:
3 h 55 min 40 s
